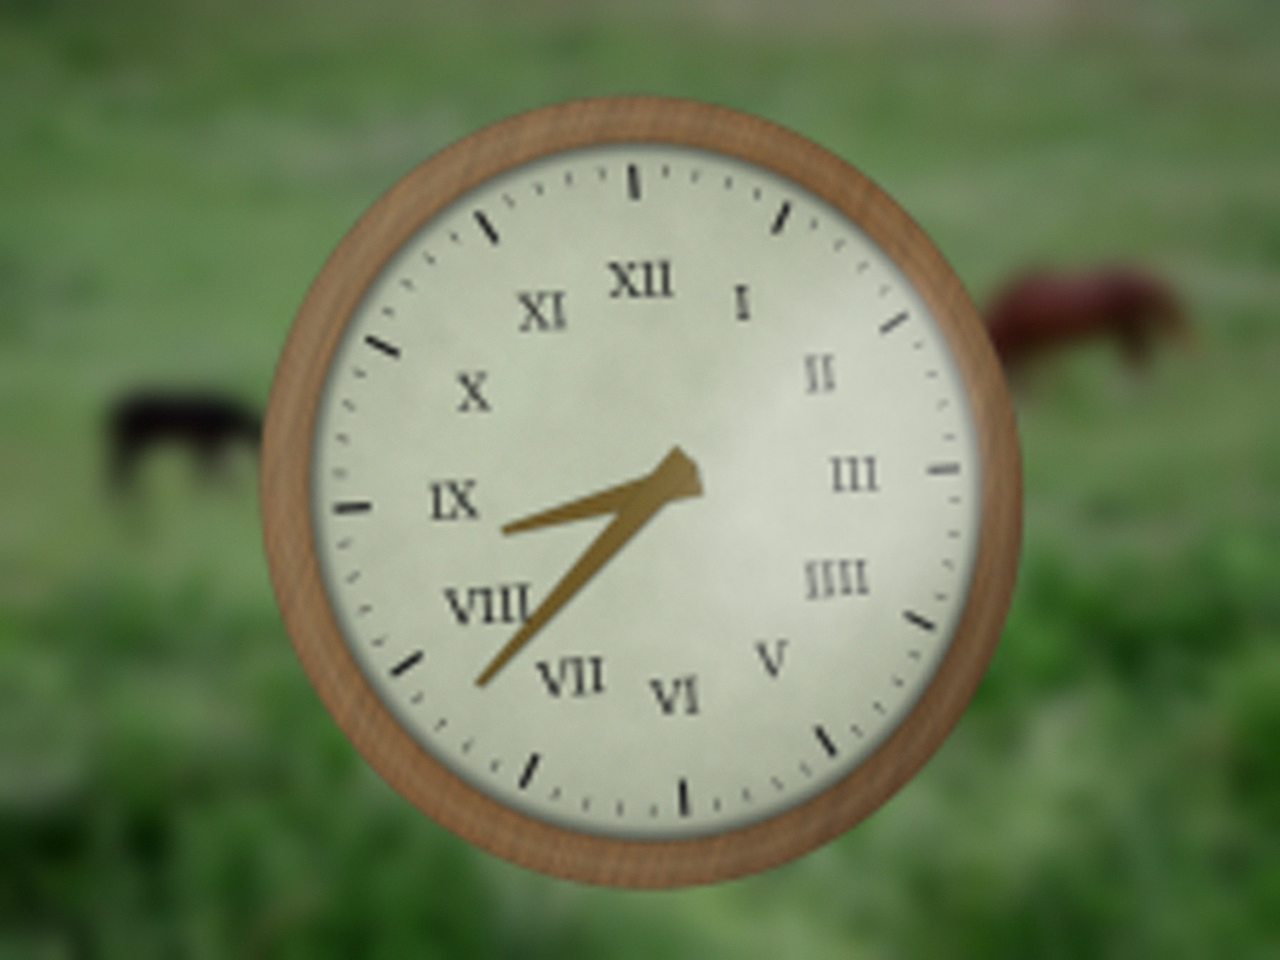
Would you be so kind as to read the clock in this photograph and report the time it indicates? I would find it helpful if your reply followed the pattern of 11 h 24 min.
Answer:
8 h 38 min
